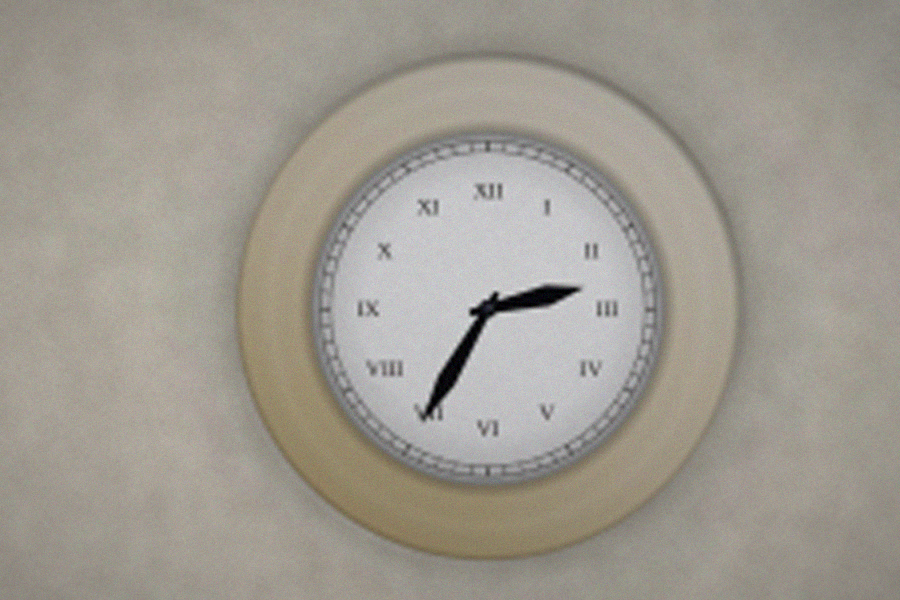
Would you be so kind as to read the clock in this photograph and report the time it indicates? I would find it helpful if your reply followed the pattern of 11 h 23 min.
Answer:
2 h 35 min
